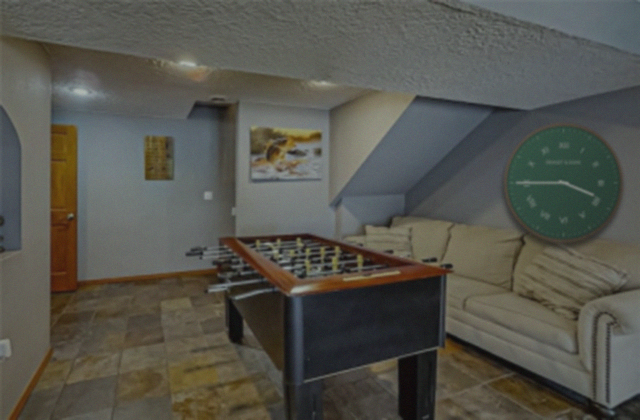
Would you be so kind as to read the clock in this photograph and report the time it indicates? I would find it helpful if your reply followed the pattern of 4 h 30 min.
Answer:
3 h 45 min
